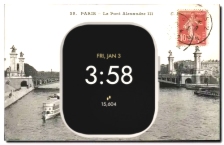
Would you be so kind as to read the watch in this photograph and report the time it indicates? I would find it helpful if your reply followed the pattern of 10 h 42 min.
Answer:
3 h 58 min
